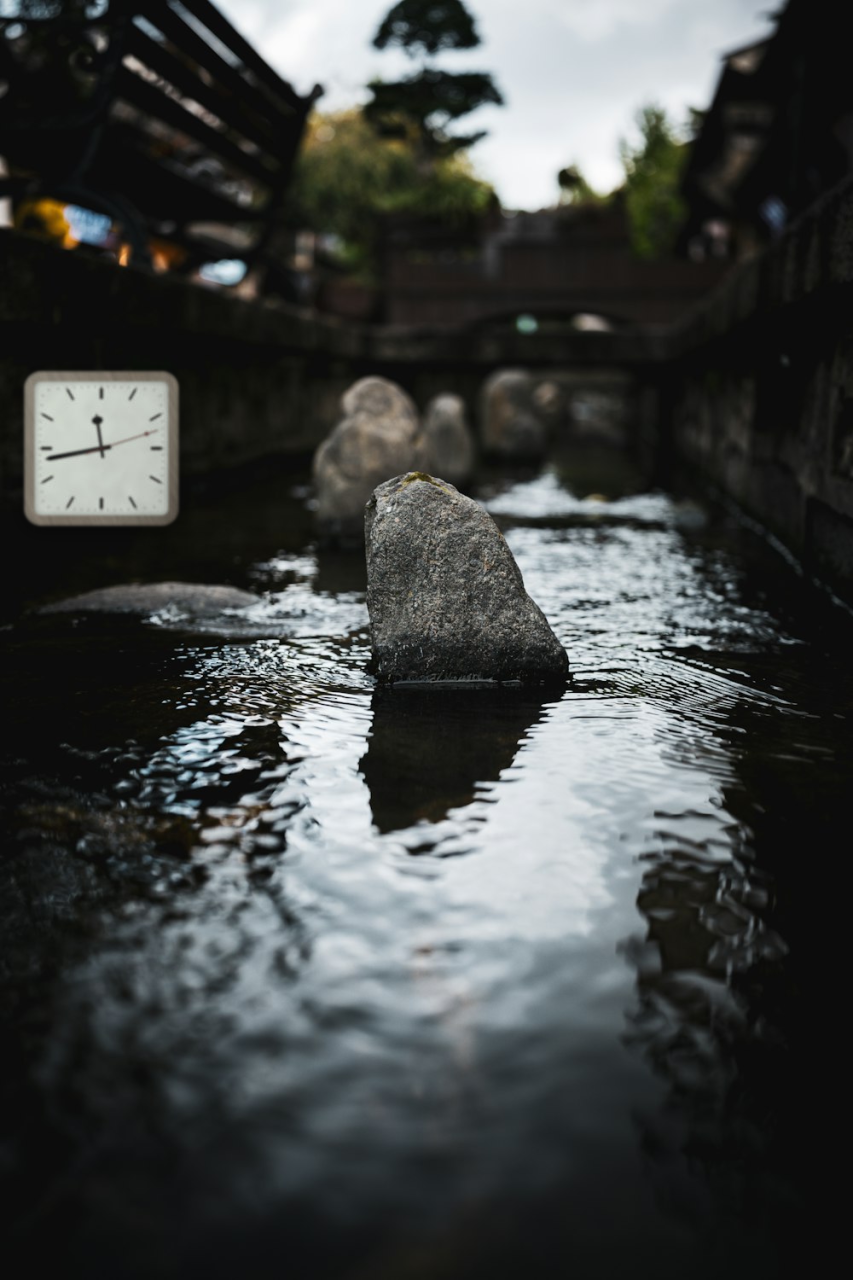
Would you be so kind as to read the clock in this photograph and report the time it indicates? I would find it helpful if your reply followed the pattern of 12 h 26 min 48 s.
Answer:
11 h 43 min 12 s
